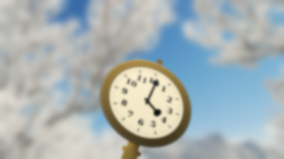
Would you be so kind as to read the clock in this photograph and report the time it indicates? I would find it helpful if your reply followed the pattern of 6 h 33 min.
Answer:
4 h 01 min
